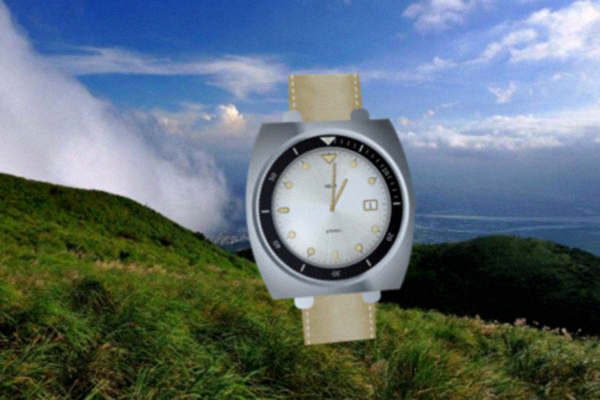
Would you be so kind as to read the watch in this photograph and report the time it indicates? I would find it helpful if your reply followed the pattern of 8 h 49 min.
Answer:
1 h 01 min
